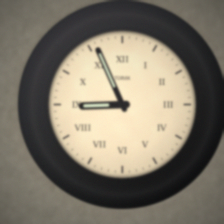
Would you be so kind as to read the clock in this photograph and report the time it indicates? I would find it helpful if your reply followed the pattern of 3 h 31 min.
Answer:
8 h 56 min
